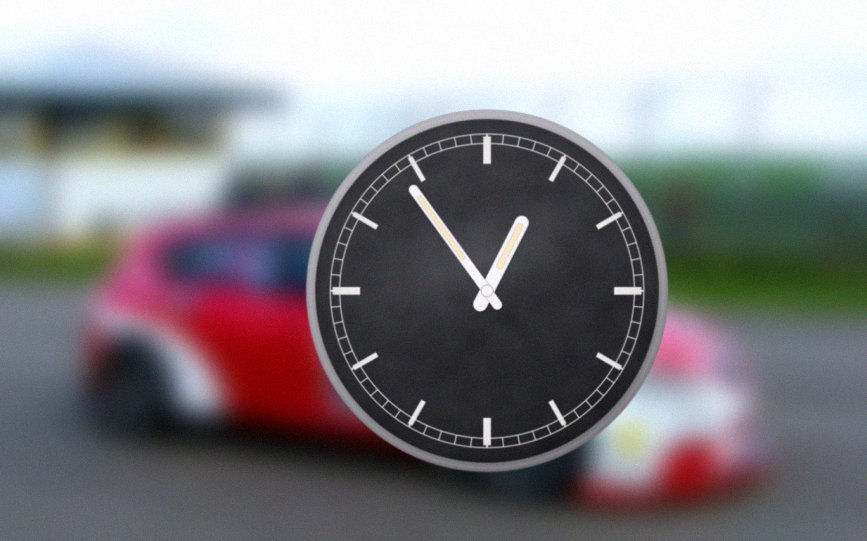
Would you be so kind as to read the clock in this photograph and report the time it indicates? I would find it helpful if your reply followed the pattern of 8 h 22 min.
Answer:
12 h 54 min
